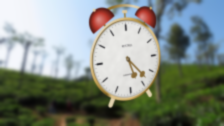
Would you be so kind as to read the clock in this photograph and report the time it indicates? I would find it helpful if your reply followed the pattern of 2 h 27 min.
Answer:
5 h 23 min
